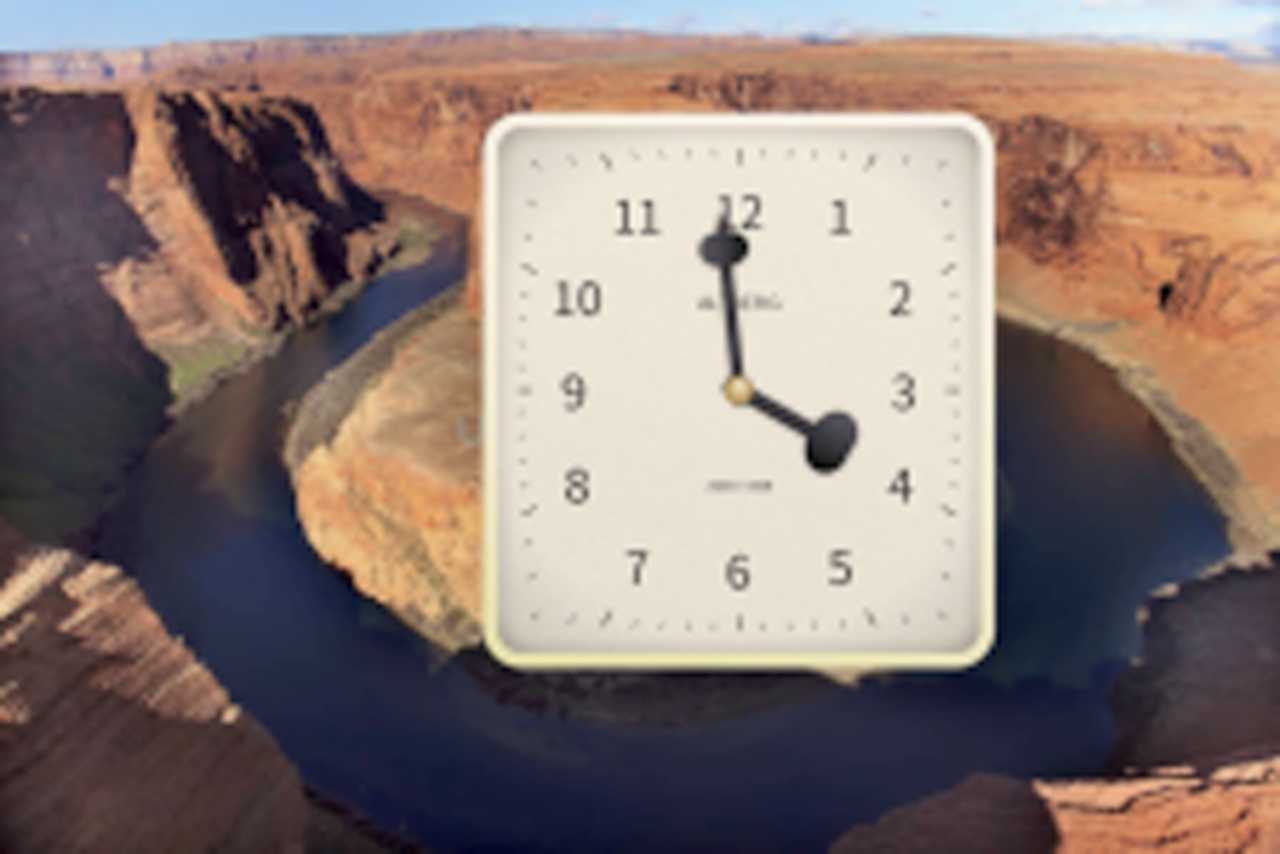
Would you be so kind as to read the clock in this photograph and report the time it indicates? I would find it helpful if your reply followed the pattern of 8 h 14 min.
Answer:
3 h 59 min
